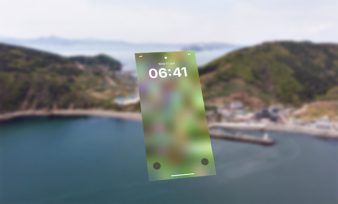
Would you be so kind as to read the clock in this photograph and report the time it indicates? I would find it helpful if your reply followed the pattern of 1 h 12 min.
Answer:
6 h 41 min
